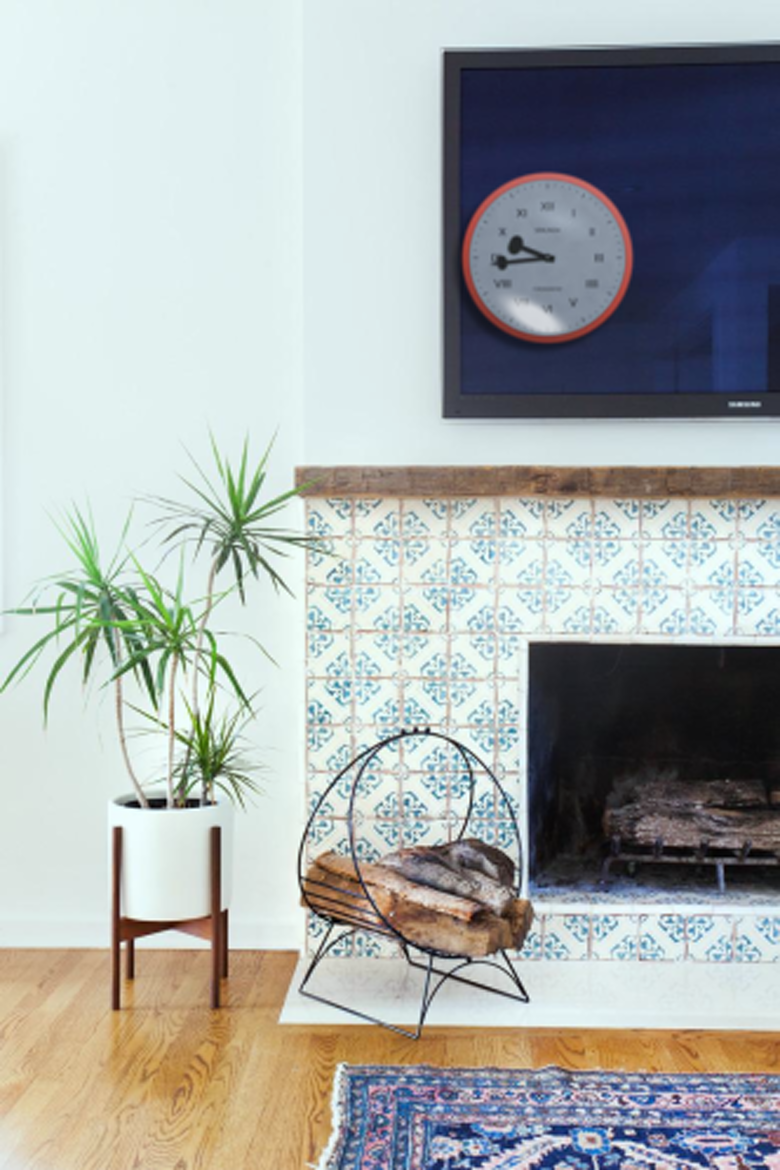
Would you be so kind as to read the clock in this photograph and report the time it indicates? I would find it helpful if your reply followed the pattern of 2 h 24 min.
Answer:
9 h 44 min
